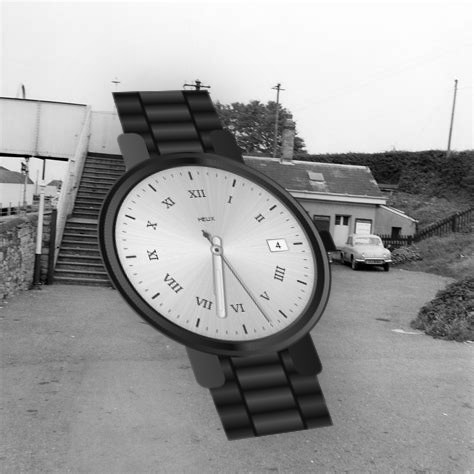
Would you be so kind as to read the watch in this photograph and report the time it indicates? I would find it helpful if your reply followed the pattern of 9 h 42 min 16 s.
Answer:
6 h 32 min 27 s
